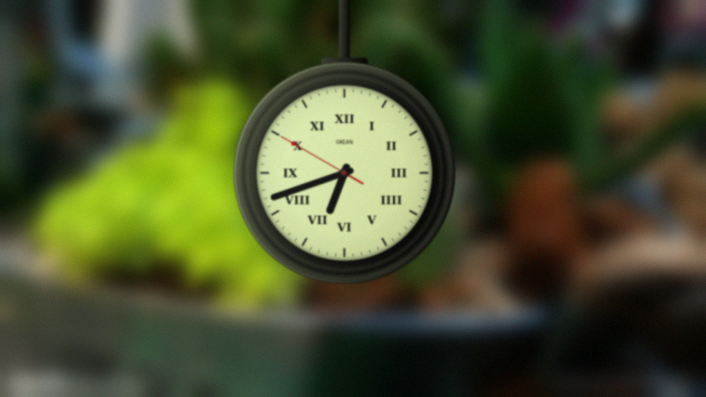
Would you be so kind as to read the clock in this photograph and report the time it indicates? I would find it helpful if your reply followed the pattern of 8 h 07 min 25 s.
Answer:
6 h 41 min 50 s
